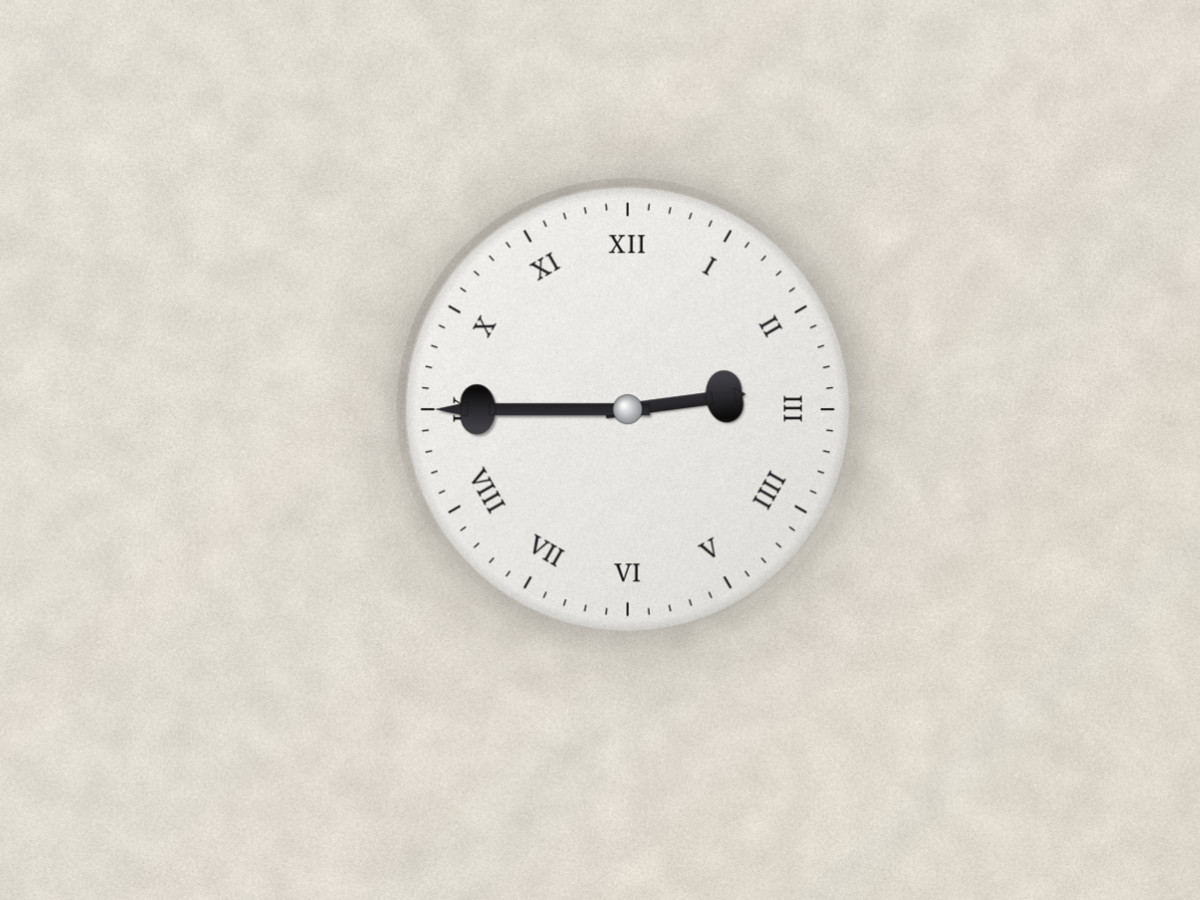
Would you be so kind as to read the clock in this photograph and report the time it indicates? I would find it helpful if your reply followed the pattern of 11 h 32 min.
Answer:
2 h 45 min
